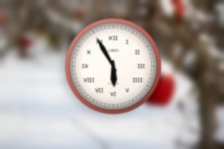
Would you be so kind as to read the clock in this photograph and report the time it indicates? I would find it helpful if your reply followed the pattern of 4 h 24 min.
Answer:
5 h 55 min
